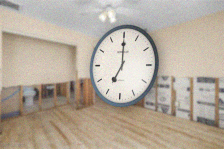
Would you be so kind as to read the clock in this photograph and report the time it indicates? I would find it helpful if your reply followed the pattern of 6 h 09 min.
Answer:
7 h 00 min
